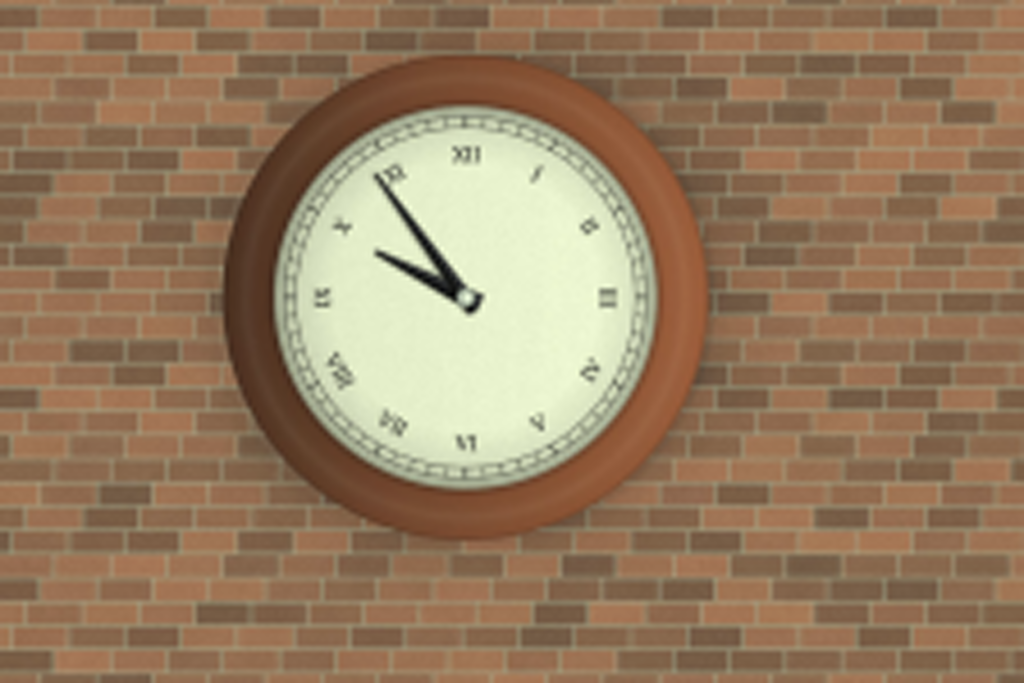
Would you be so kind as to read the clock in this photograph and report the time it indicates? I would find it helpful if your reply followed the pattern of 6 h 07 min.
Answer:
9 h 54 min
